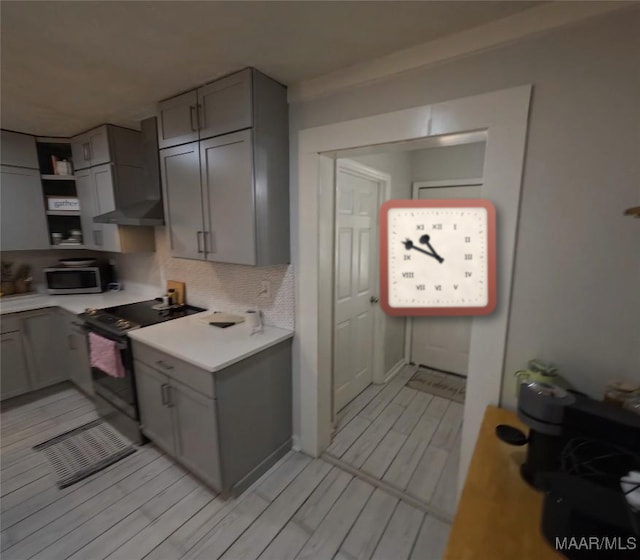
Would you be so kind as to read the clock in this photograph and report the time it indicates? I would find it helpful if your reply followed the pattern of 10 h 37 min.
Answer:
10 h 49 min
